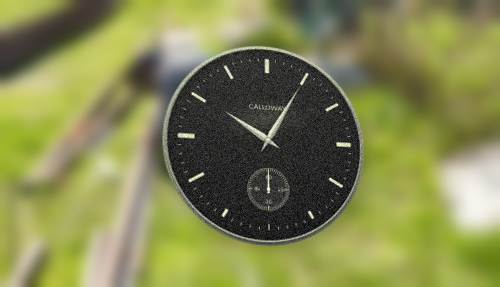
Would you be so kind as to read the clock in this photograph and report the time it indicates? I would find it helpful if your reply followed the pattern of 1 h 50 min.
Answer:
10 h 05 min
